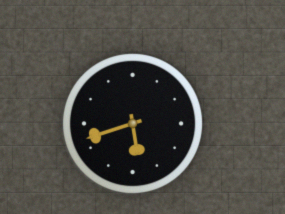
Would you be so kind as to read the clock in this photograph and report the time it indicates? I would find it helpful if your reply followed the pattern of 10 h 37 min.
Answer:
5 h 42 min
